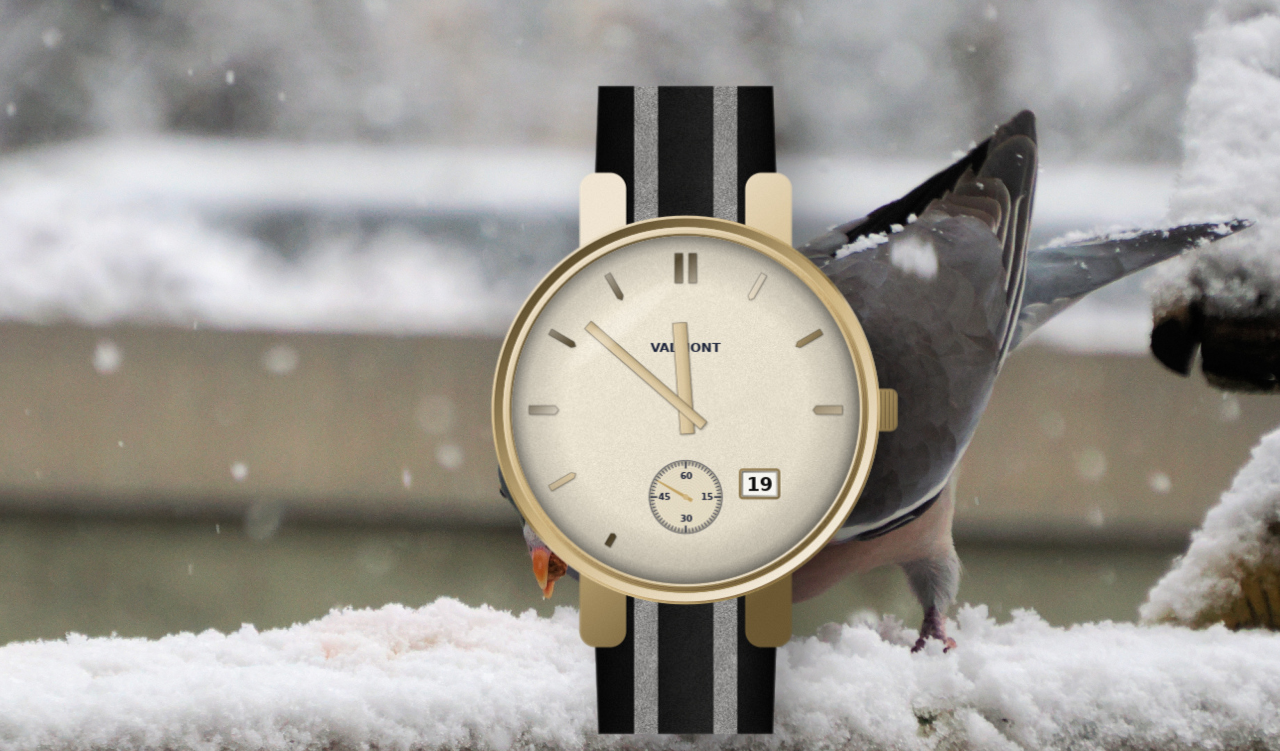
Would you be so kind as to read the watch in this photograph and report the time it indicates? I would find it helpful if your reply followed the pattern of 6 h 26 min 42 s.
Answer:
11 h 51 min 50 s
